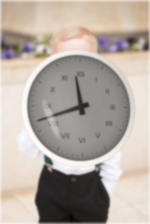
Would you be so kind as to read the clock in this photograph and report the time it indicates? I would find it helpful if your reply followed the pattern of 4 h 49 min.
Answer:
11 h 42 min
